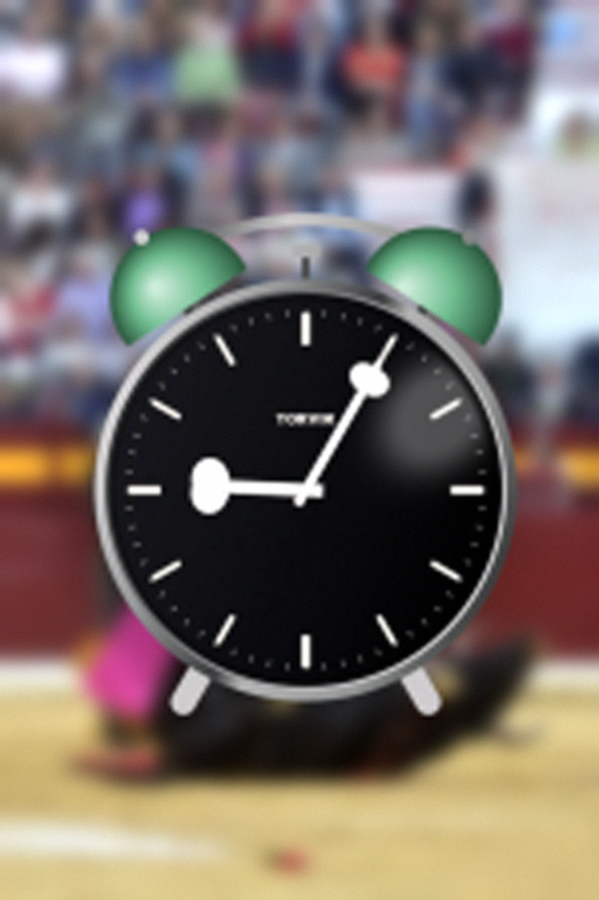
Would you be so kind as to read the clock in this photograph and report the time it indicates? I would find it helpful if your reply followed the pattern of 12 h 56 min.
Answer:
9 h 05 min
